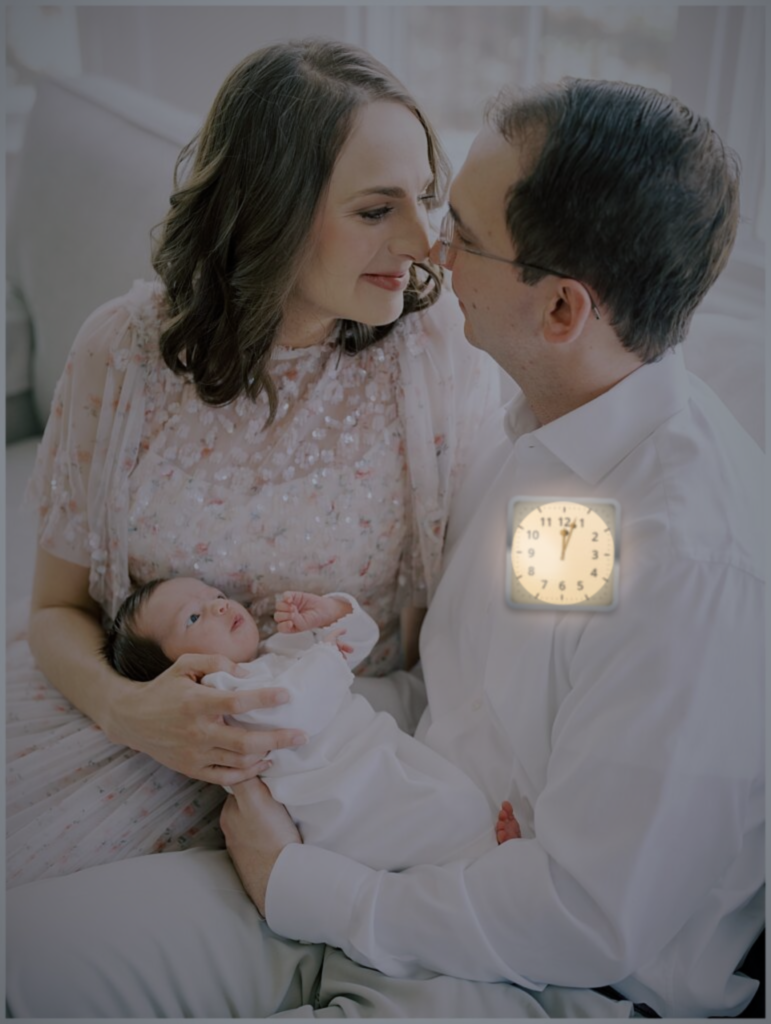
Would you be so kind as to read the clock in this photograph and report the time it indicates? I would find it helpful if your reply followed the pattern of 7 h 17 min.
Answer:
12 h 03 min
